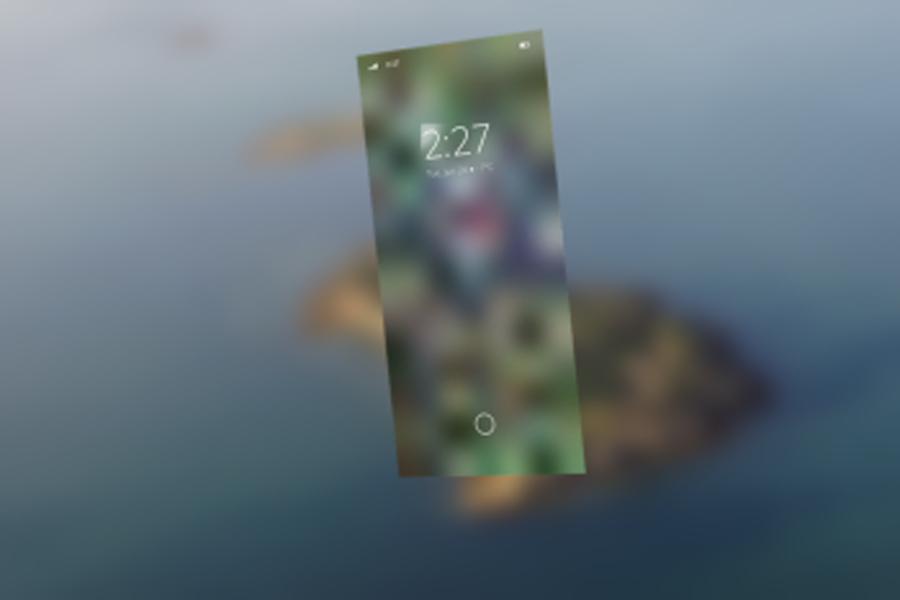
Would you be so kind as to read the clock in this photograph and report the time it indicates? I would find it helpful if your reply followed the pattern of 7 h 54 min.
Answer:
2 h 27 min
